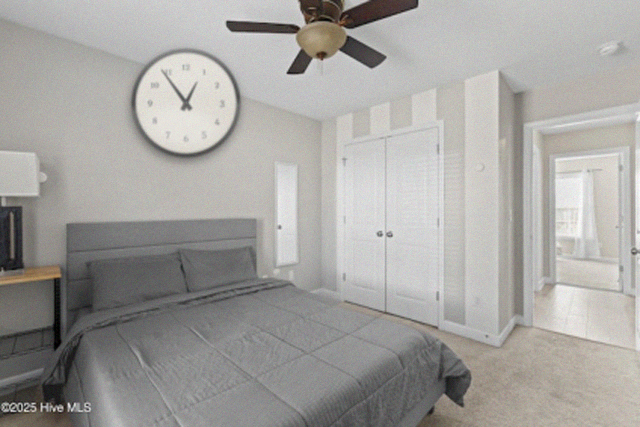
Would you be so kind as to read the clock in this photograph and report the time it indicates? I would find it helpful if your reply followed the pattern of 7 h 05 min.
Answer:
12 h 54 min
